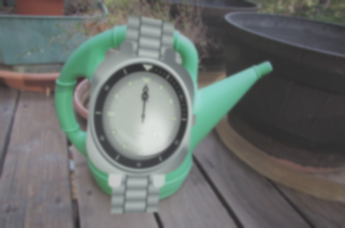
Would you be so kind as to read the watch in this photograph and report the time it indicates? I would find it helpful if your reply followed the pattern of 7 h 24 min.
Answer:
12 h 00 min
